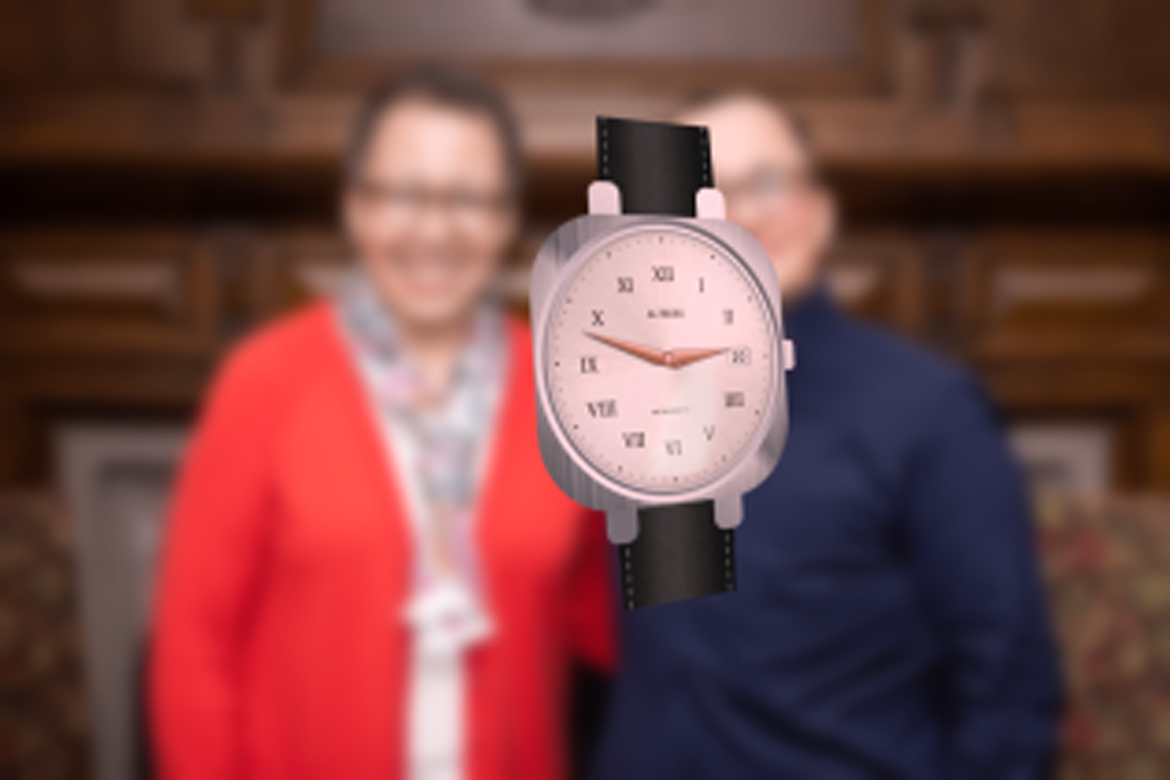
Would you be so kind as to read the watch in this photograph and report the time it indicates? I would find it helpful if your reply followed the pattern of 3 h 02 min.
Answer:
2 h 48 min
